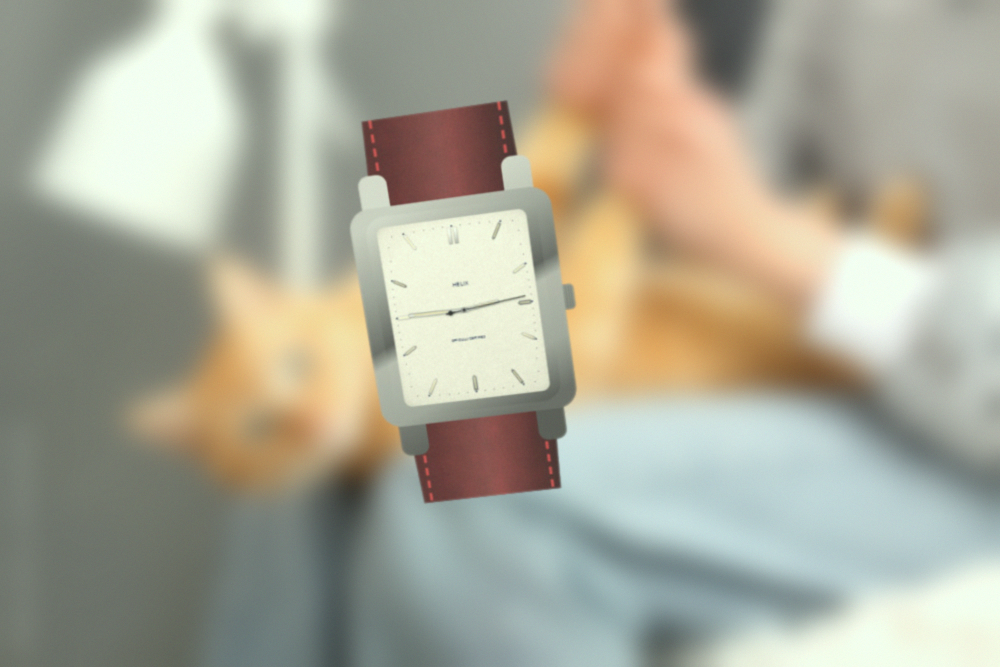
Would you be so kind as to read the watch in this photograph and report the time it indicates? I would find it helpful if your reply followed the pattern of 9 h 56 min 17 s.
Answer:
2 h 45 min 14 s
